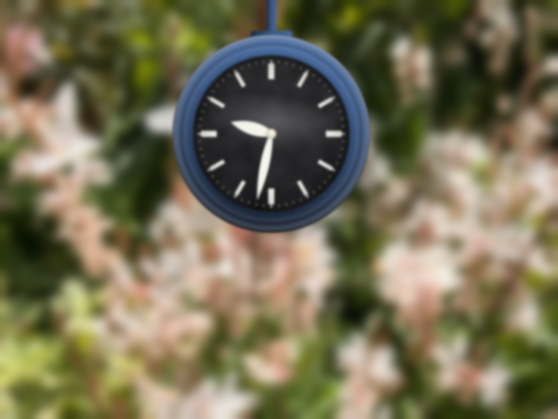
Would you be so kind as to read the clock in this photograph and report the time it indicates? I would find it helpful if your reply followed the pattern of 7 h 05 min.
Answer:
9 h 32 min
